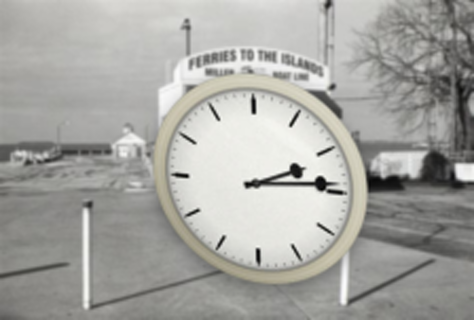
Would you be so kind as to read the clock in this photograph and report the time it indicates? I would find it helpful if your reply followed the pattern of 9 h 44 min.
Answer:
2 h 14 min
